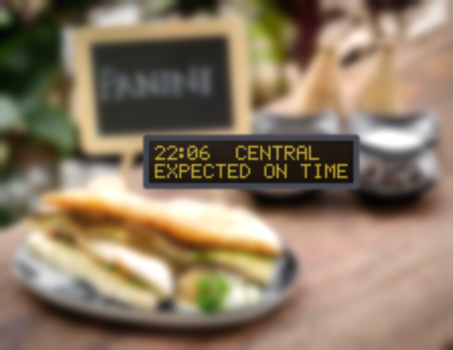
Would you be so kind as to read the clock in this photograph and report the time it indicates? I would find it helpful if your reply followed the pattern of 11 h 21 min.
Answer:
22 h 06 min
